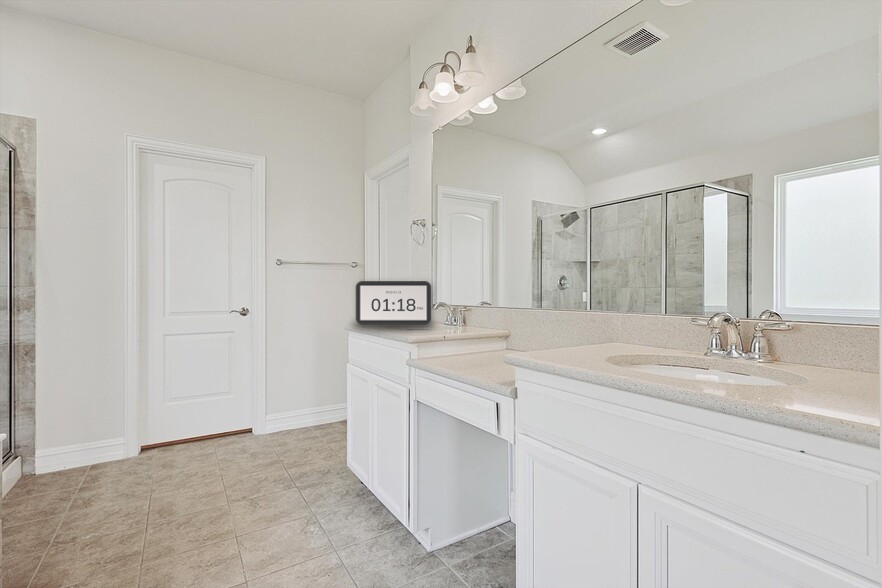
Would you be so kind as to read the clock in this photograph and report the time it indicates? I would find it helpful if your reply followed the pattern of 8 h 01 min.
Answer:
1 h 18 min
